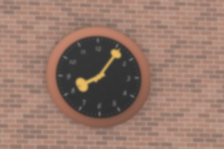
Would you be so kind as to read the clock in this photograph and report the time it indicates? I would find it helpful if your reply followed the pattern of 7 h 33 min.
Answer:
8 h 06 min
